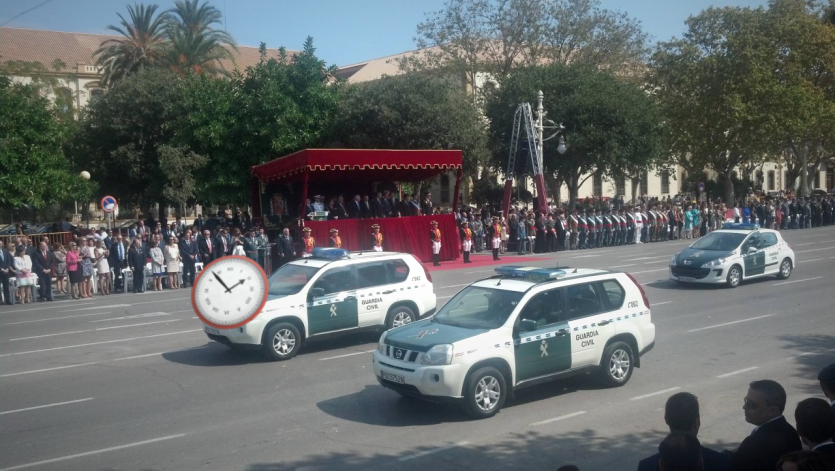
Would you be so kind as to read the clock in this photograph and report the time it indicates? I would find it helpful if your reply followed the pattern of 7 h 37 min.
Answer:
1 h 53 min
